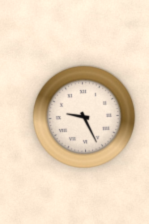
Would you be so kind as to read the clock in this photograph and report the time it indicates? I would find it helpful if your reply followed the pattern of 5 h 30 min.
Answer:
9 h 26 min
